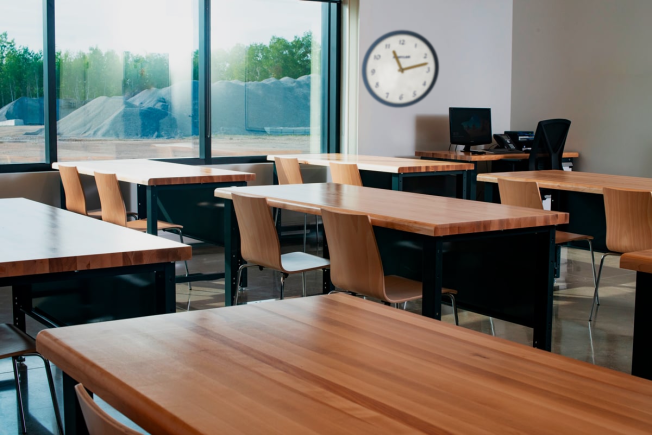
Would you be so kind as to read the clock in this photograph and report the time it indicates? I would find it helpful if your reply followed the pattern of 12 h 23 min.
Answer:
11 h 13 min
